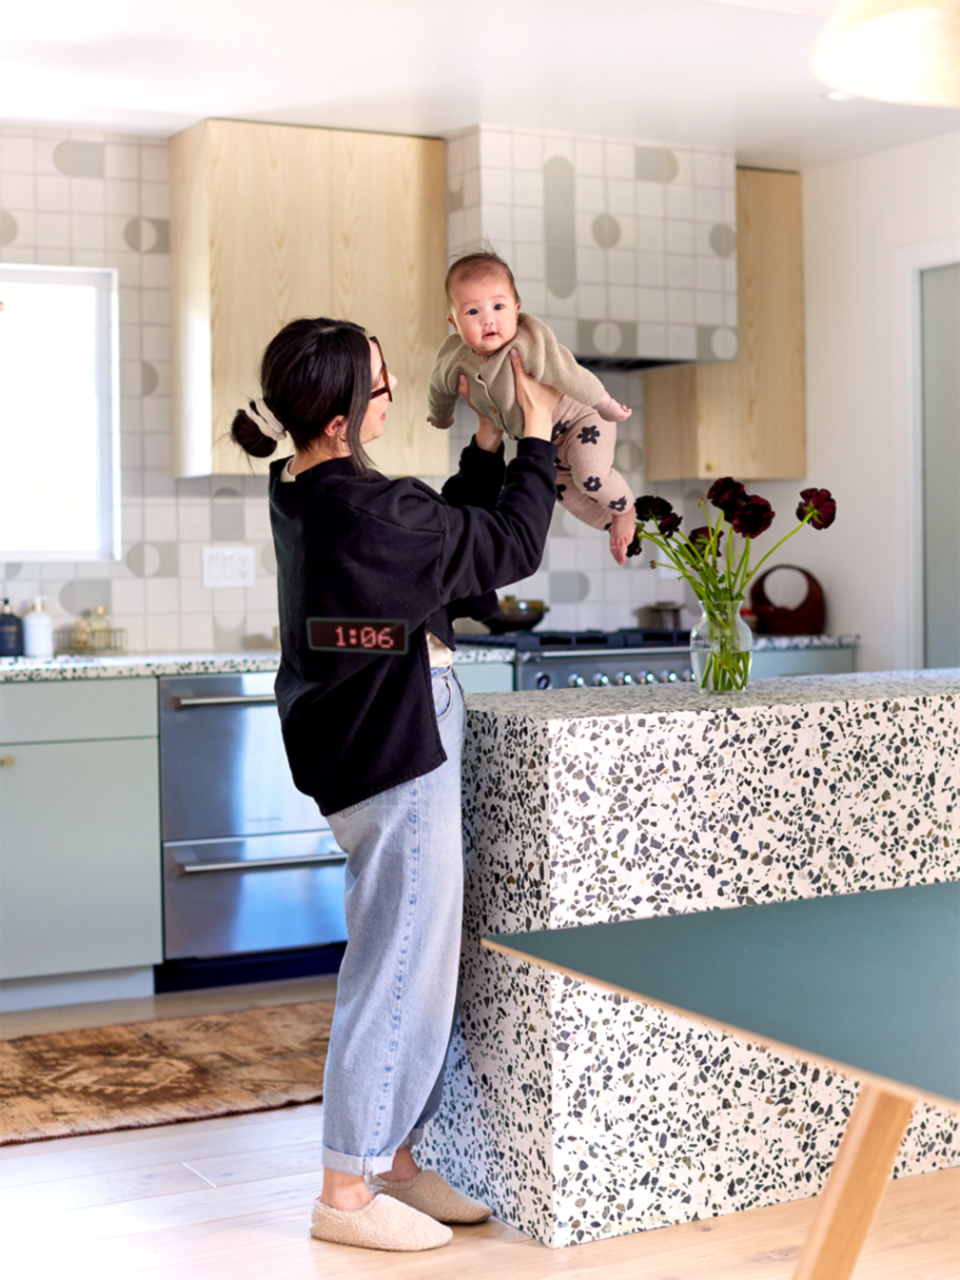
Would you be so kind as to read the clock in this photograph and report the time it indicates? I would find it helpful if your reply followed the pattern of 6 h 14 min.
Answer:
1 h 06 min
